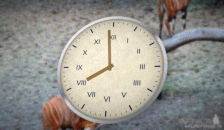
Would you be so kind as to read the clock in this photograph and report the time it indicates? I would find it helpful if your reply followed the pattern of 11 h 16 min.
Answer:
7 h 59 min
